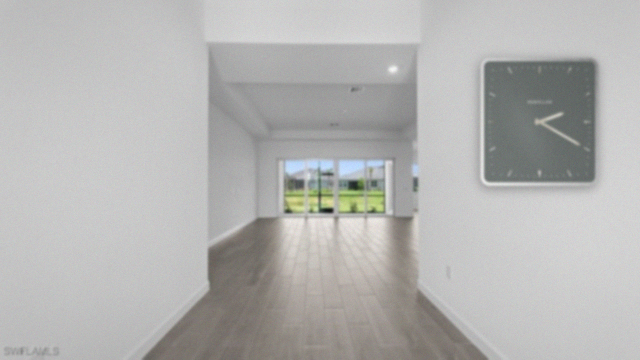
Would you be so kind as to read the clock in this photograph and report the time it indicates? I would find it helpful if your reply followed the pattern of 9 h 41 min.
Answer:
2 h 20 min
